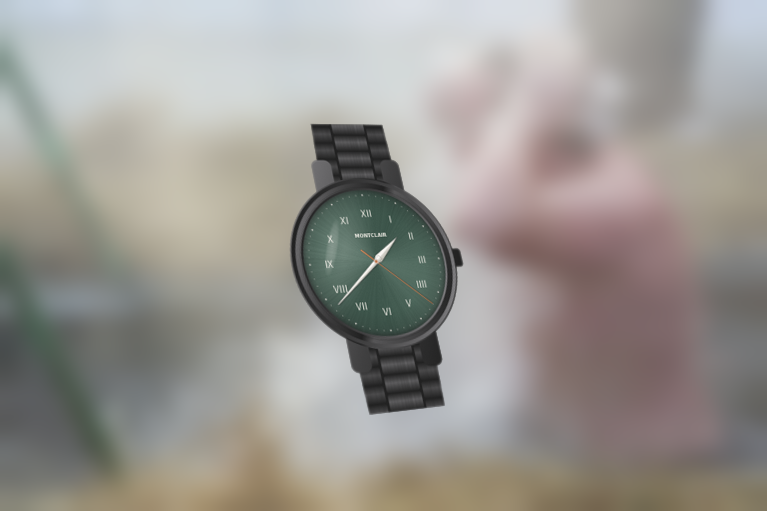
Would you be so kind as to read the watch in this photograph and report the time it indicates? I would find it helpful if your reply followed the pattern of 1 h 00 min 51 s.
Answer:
1 h 38 min 22 s
